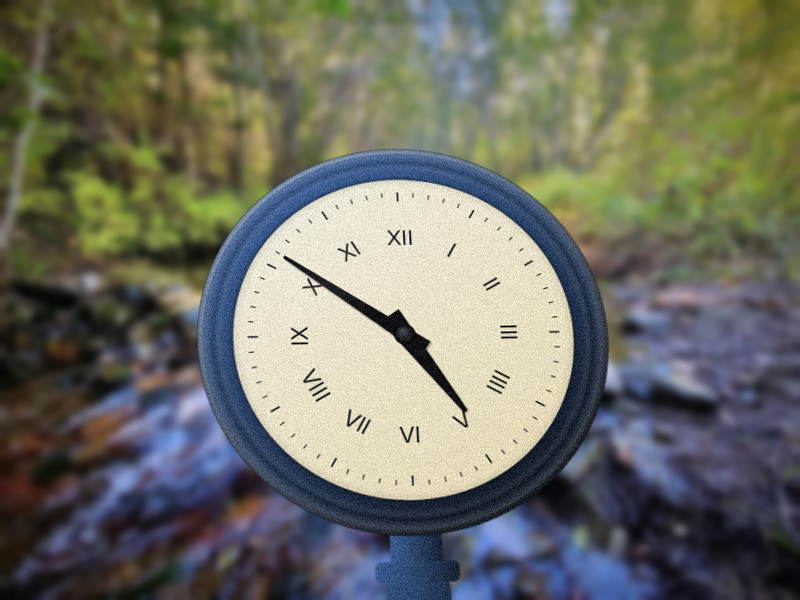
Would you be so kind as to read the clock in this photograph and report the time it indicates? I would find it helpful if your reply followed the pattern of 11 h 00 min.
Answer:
4 h 51 min
